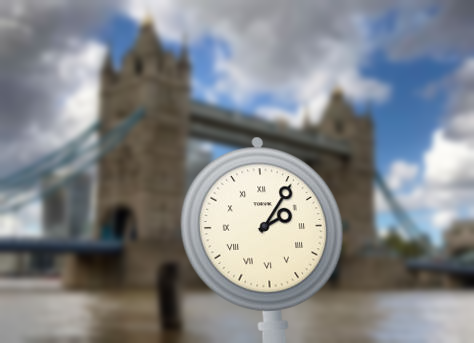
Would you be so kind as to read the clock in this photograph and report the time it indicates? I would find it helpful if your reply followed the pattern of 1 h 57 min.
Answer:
2 h 06 min
